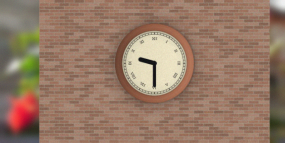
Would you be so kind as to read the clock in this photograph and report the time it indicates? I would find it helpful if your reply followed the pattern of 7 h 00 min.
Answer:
9 h 30 min
